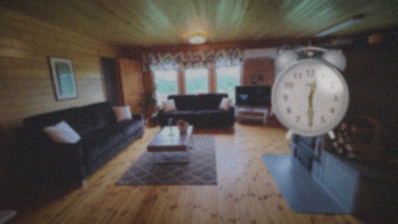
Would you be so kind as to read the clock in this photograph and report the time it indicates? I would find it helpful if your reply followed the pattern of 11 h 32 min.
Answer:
12 h 30 min
